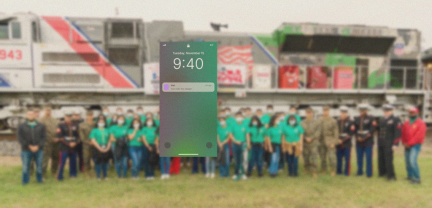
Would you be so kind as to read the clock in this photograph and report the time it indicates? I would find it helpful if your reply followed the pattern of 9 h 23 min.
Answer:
9 h 40 min
